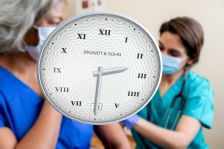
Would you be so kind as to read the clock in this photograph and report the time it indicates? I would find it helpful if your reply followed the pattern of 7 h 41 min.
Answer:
2 h 30 min
